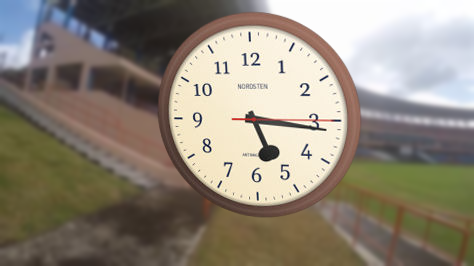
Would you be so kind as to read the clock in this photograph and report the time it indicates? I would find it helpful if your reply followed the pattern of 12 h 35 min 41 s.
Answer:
5 h 16 min 15 s
